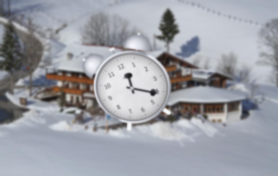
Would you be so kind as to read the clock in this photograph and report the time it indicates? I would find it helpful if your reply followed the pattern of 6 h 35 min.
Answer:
12 h 21 min
